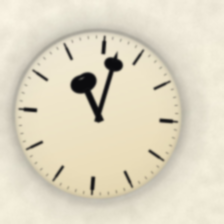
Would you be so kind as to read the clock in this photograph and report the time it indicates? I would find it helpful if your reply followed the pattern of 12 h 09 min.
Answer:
11 h 02 min
